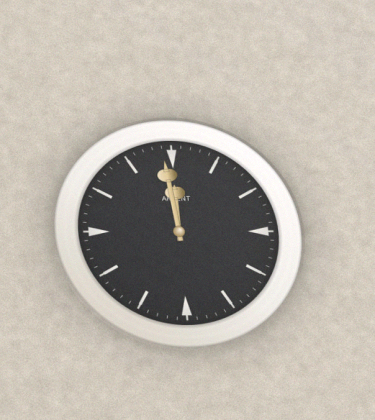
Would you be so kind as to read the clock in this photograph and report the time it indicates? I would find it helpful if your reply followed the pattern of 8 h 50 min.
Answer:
11 h 59 min
